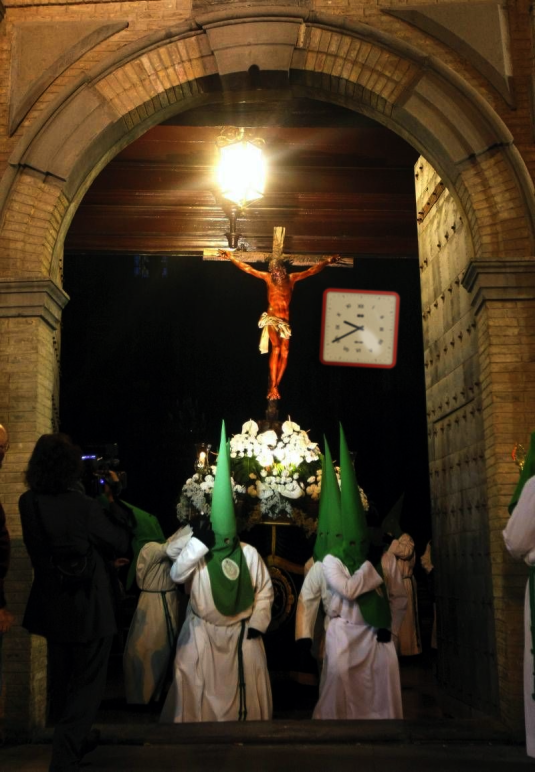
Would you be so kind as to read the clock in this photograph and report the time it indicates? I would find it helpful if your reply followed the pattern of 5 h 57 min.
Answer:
9 h 40 min
